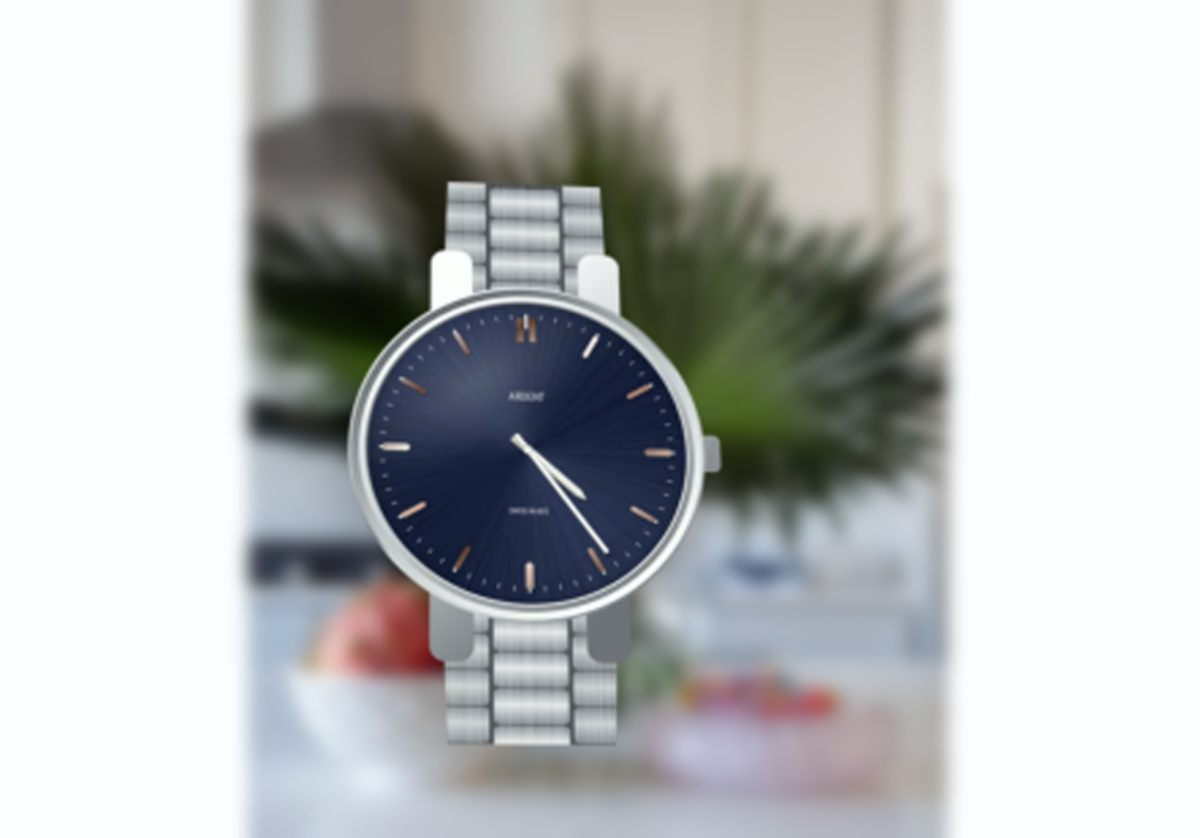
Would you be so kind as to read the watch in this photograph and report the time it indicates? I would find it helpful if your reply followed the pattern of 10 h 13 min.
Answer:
4 h 24 min
